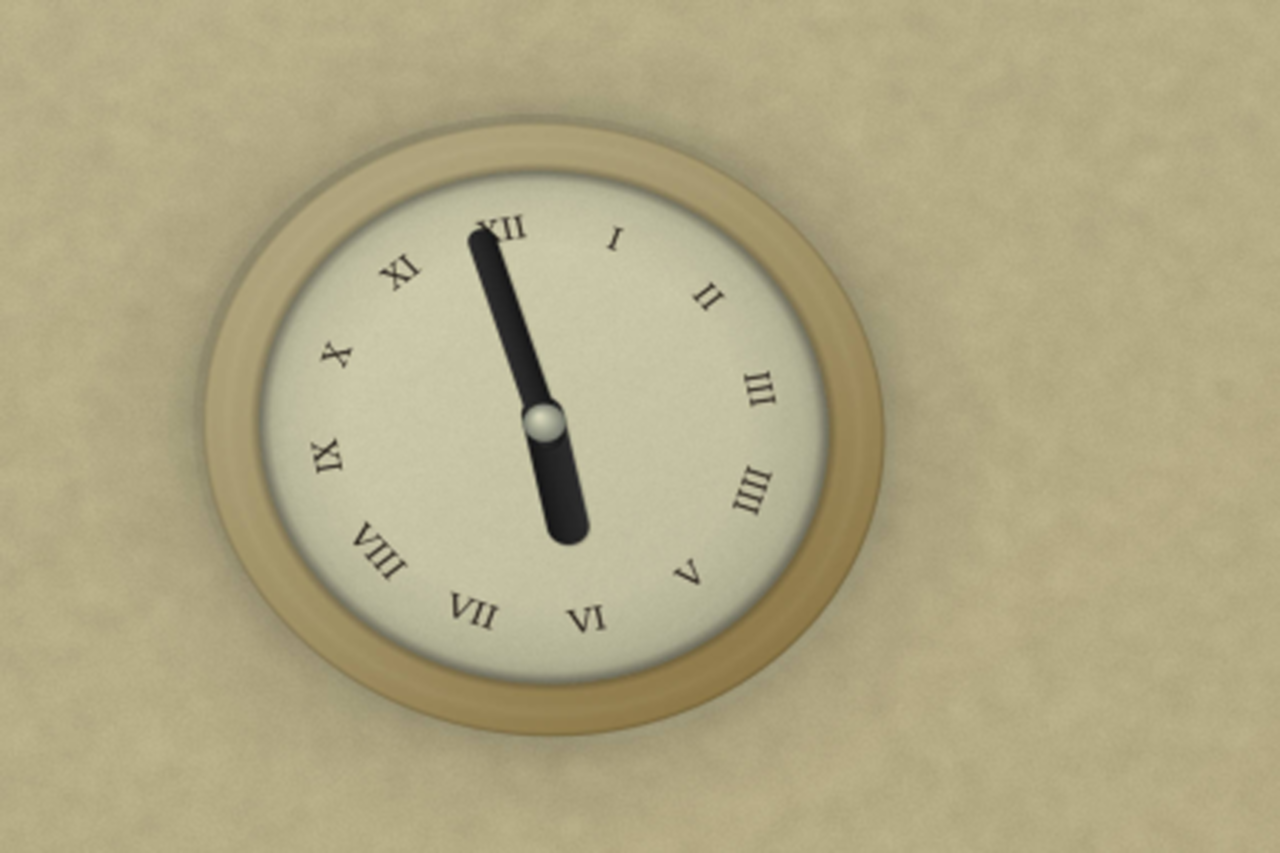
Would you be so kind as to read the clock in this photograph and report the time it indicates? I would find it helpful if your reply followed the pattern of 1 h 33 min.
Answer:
5 h 59 min
